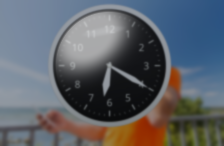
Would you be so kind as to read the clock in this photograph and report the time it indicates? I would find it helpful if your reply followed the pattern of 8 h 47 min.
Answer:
6 h 20 min
